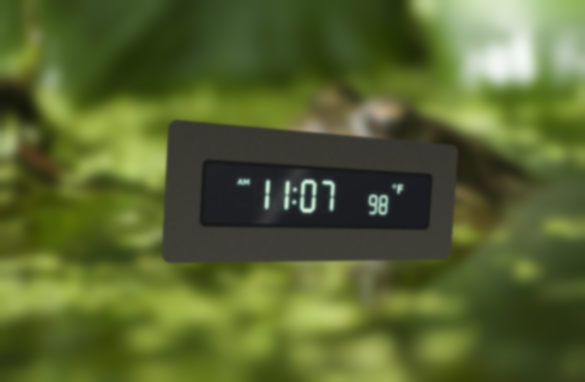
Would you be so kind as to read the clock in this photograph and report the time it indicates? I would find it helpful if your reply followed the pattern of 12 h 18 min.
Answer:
11 h 07 min
